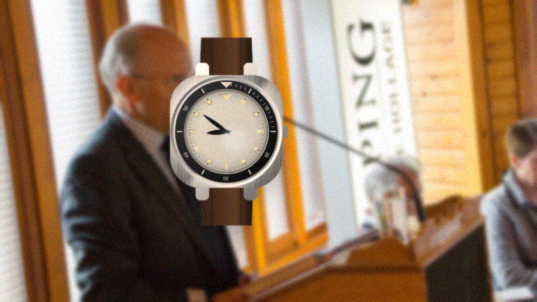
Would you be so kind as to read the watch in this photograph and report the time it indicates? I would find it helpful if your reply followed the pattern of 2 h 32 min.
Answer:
8 h 51 min
